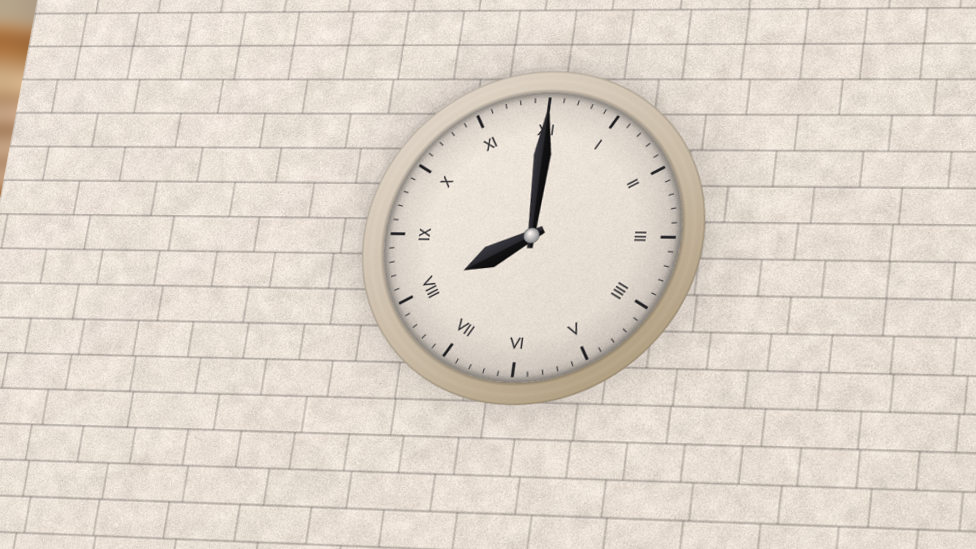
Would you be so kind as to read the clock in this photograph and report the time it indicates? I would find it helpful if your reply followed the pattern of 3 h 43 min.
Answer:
8 h 00 min
